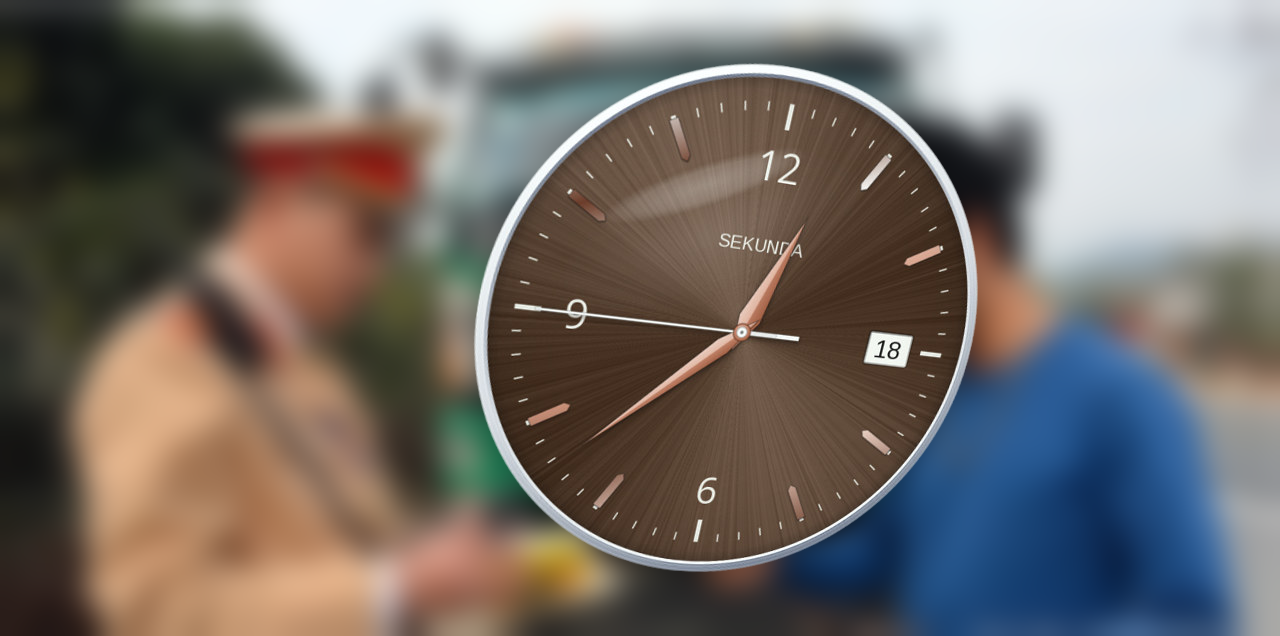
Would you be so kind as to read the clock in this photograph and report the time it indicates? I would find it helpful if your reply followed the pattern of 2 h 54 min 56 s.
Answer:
12 h 37 min 45 s
